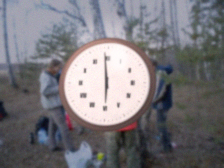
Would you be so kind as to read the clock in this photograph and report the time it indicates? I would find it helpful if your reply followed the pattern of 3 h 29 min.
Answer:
5 h 59 min
